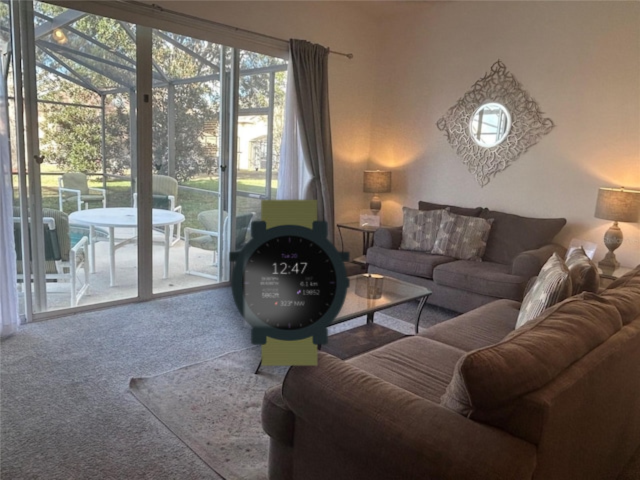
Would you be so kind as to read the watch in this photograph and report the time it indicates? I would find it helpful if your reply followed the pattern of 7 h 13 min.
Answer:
12 h 47 min
